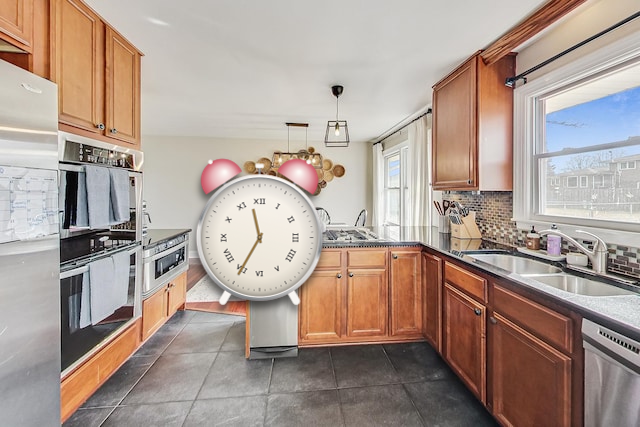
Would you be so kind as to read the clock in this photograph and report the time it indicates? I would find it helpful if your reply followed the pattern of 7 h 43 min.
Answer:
11 h 35 min
